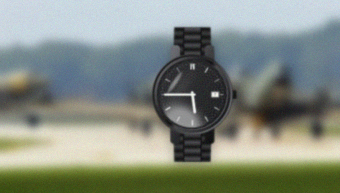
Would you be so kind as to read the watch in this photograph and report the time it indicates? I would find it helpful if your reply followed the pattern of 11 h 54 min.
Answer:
5 h 45 min
